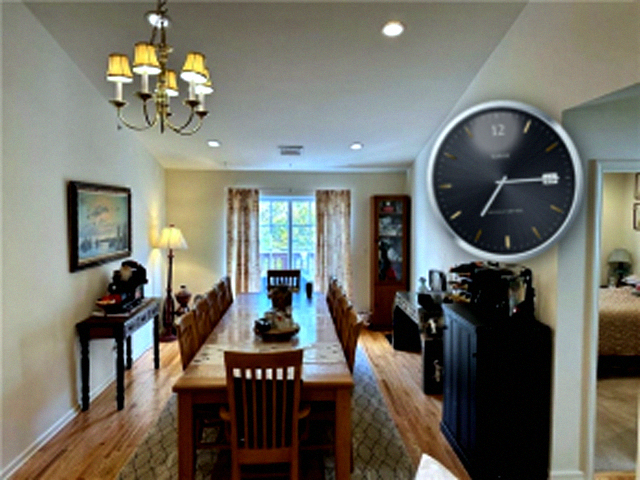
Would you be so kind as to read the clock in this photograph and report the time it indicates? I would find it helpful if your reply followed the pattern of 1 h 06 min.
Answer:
7 h 15 min
